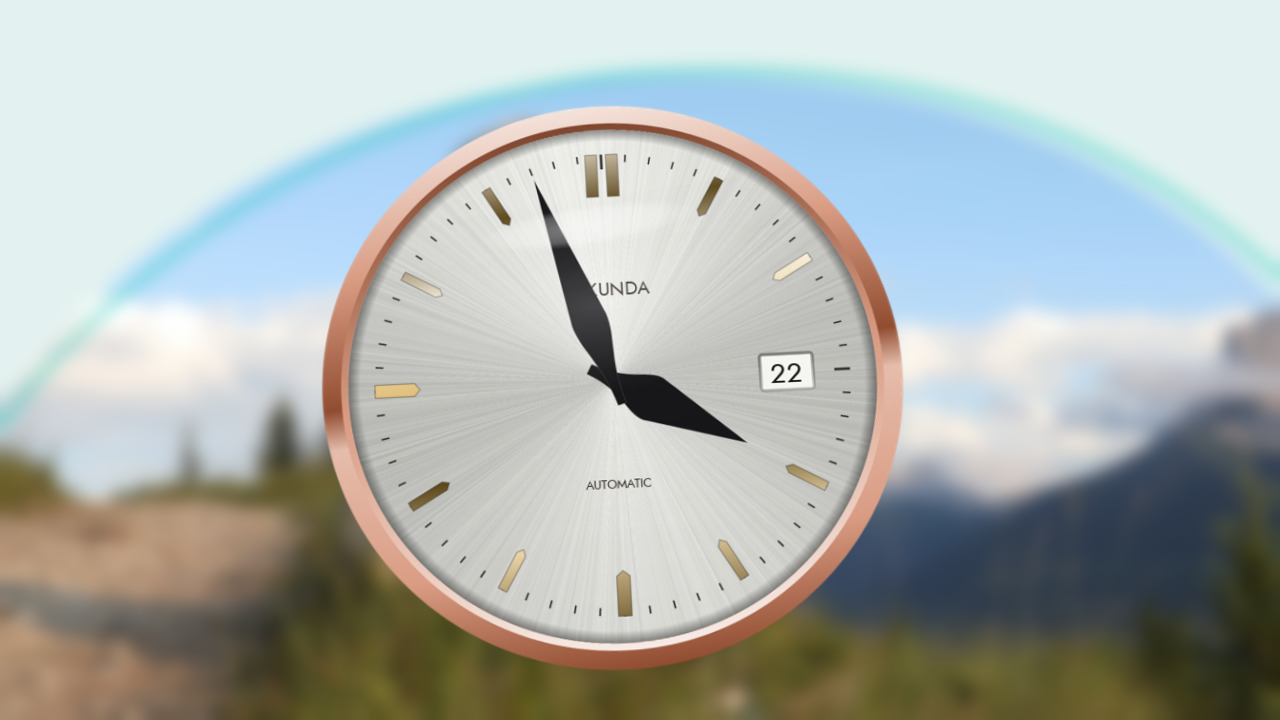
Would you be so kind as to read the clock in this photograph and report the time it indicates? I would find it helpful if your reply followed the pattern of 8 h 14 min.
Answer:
3 h 57 min
